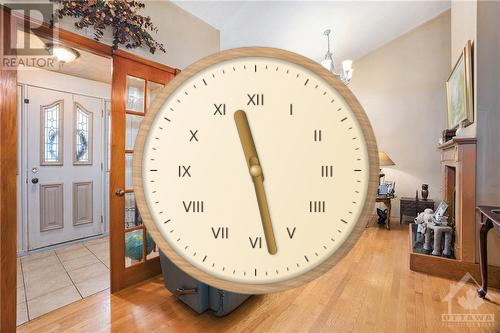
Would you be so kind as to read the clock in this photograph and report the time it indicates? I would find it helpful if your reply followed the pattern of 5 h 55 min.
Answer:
11 h 28 min
